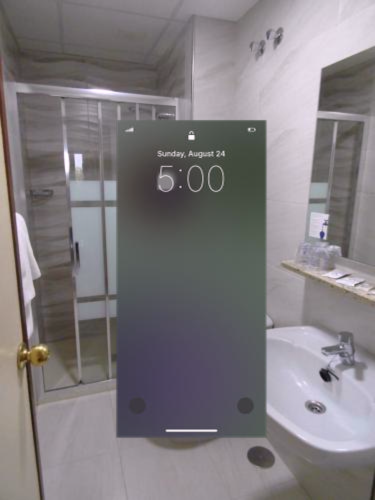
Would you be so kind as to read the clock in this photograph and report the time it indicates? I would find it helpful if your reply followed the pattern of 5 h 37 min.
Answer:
5 h 00 min
